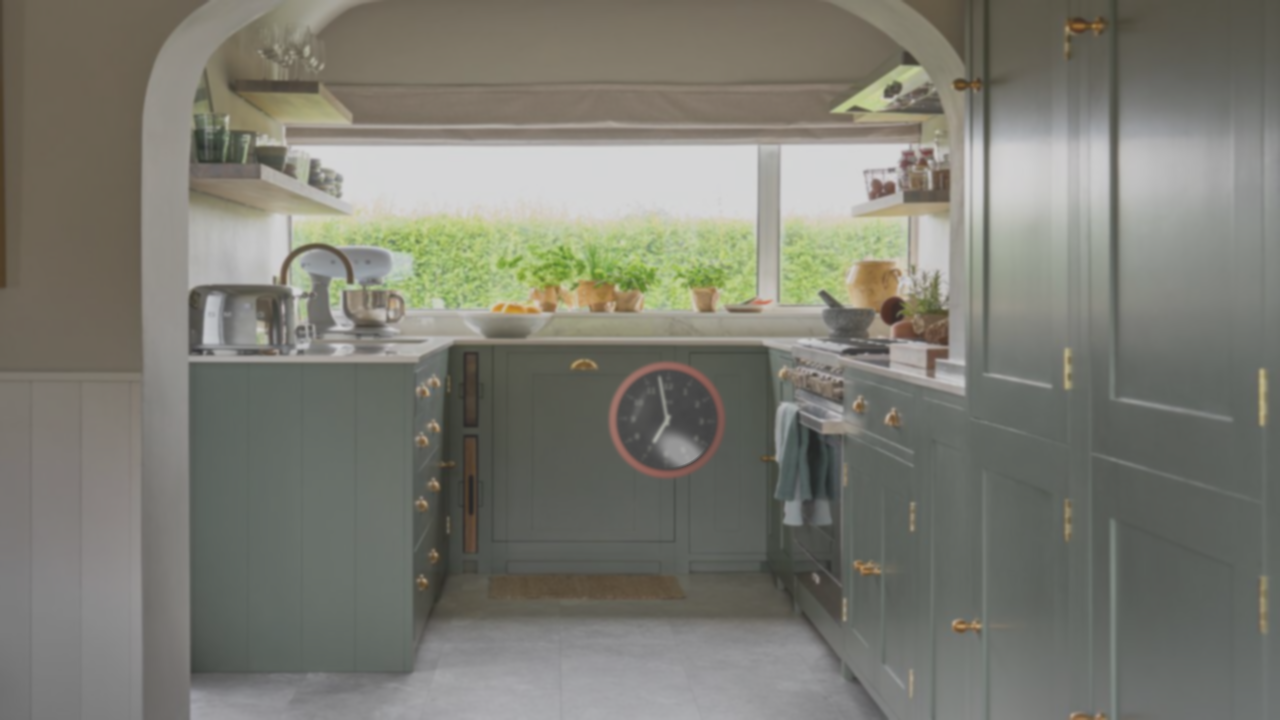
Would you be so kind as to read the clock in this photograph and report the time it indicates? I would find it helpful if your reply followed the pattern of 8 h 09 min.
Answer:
6 h 58 min
